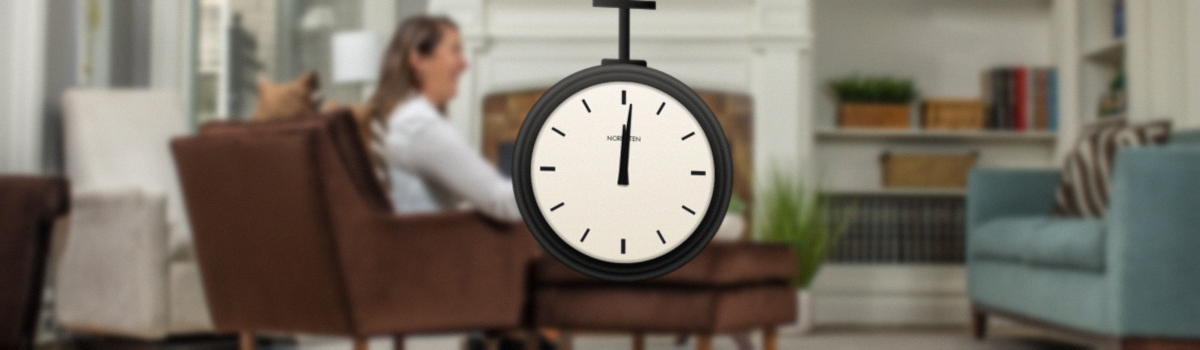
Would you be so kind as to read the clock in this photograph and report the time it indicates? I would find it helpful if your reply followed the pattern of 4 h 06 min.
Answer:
12 h 01 min
